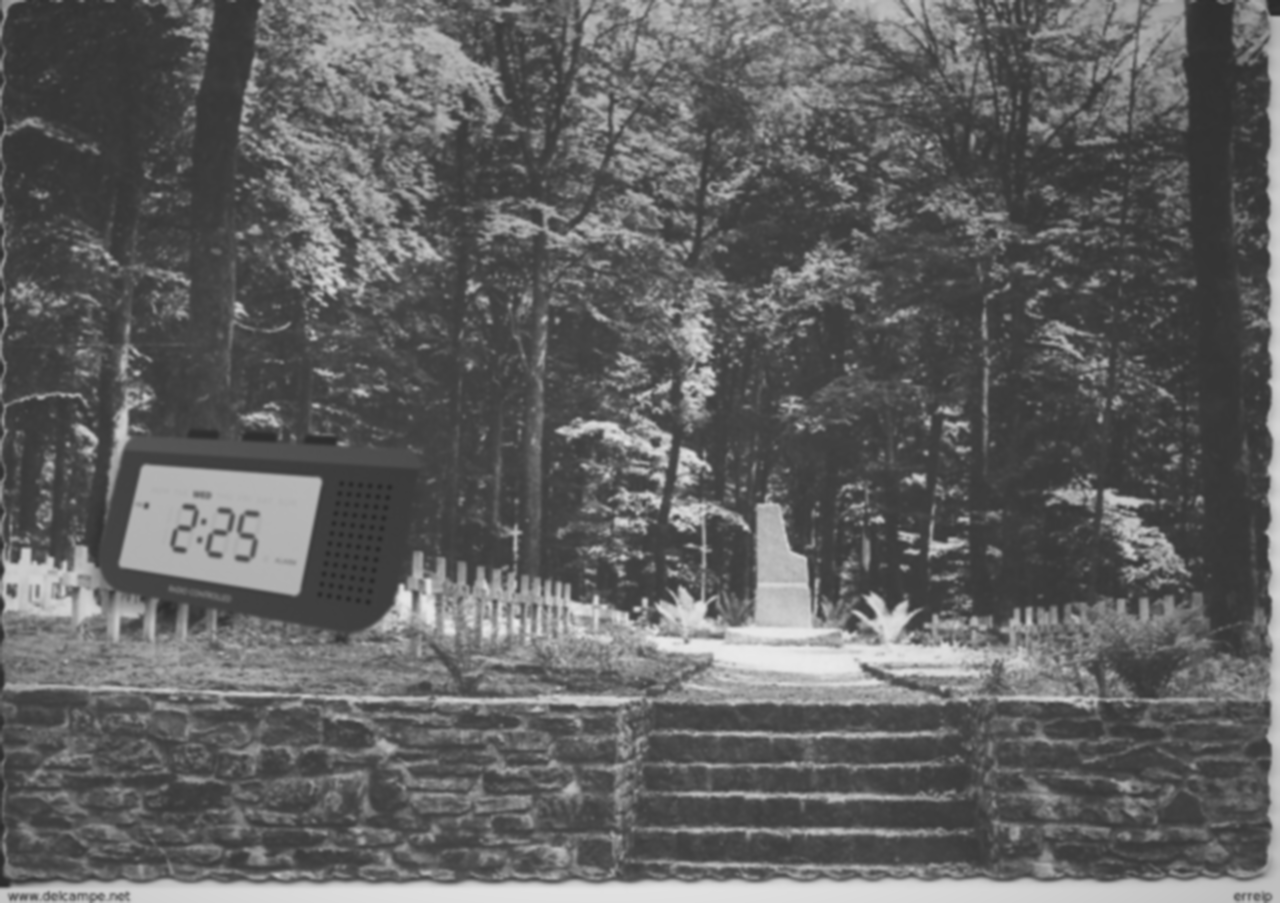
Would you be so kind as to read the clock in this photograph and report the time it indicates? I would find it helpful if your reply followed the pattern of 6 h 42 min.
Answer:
2 h 25 min
